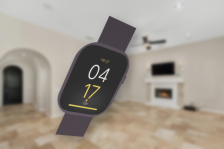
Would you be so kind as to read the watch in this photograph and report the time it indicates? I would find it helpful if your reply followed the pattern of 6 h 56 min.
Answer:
4 h 17 min
